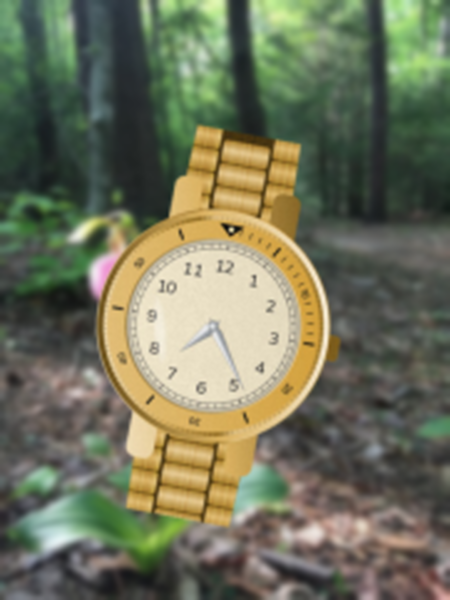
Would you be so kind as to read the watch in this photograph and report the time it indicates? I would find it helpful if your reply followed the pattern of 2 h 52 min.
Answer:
7 h 24 min
